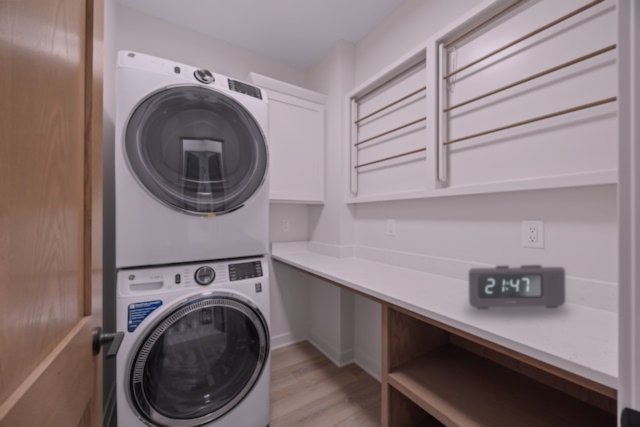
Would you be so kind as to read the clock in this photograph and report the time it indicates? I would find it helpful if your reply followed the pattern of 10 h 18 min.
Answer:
21 h 47 min
